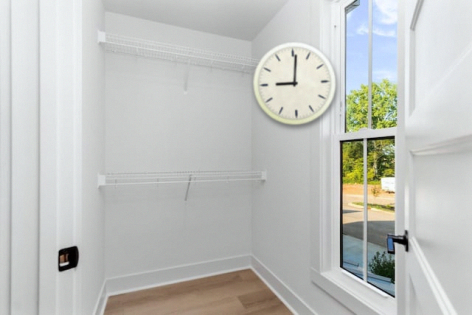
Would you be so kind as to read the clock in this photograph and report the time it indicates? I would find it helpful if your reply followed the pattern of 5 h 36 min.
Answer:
9 h 01 min
